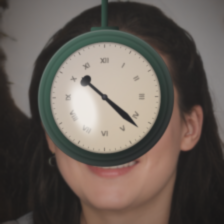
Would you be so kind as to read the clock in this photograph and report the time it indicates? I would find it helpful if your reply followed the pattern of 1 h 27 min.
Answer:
10 h 22 min
